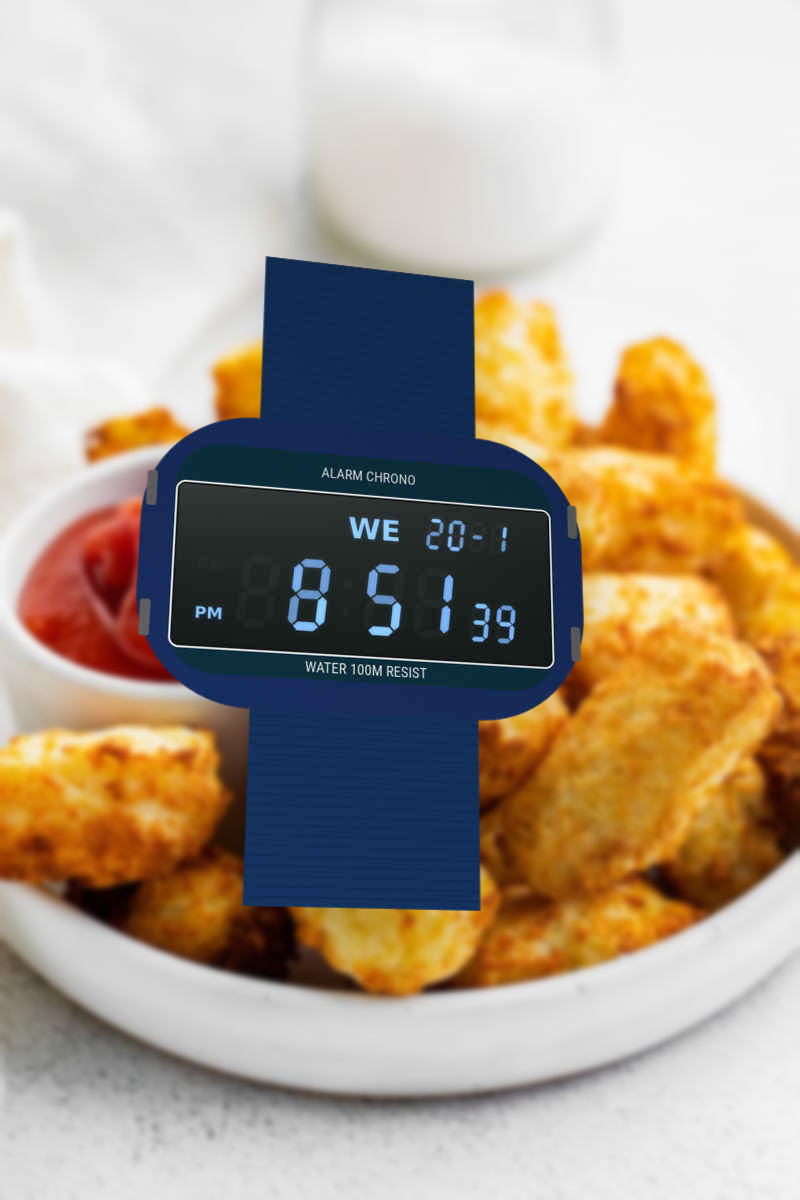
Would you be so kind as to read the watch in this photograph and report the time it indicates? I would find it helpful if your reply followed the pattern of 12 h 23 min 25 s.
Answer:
8 h 51 min 39 s
